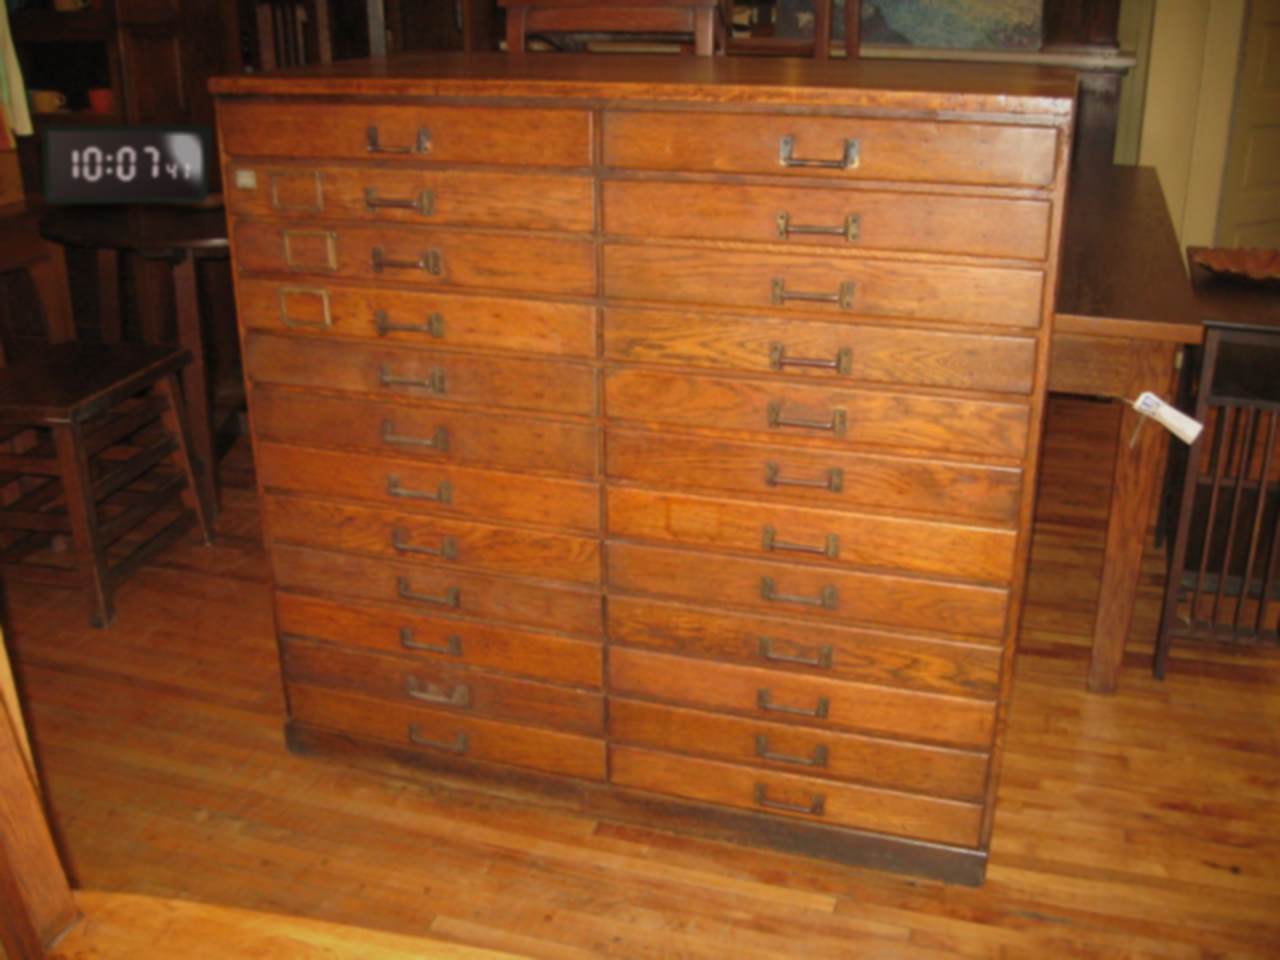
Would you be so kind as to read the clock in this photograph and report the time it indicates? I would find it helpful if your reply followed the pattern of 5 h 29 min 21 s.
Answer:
10 h 07 min 41 s
